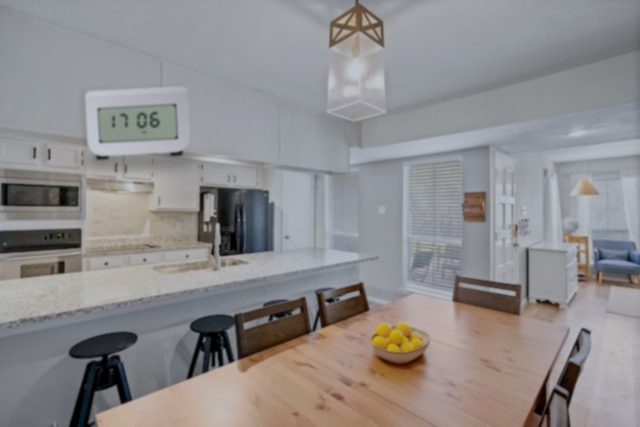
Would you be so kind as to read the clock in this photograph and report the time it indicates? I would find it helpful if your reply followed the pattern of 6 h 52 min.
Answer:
17 h 06 min
